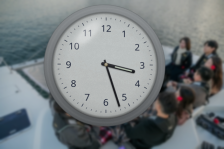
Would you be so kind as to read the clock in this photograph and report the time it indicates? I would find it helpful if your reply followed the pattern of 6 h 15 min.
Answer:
3 h 27 min
